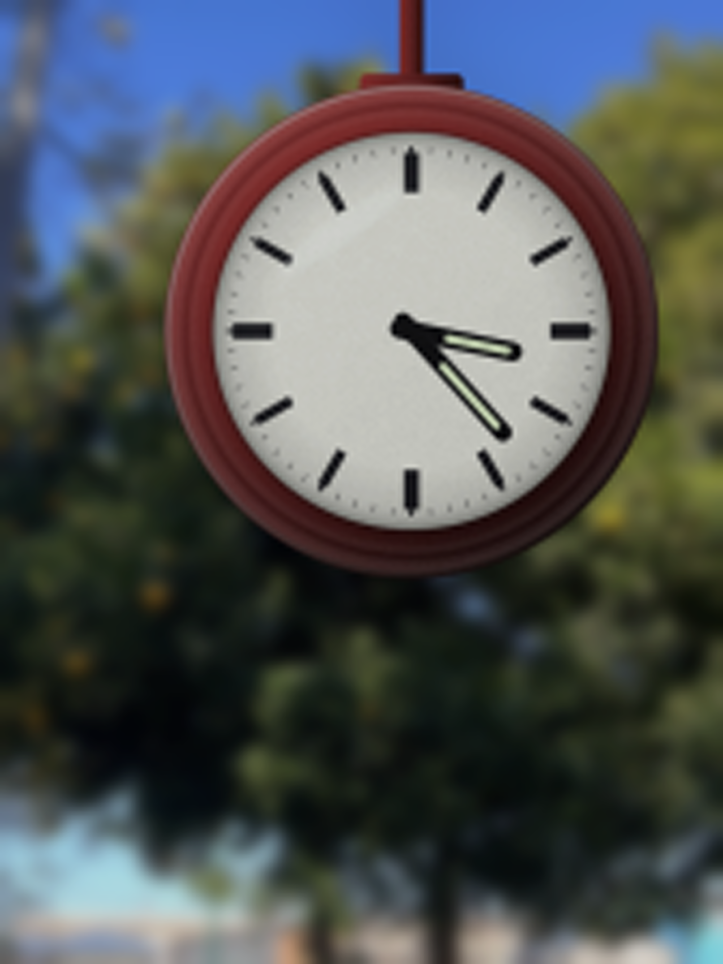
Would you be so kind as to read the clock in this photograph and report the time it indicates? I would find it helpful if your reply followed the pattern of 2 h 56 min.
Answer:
3 h 23 min
